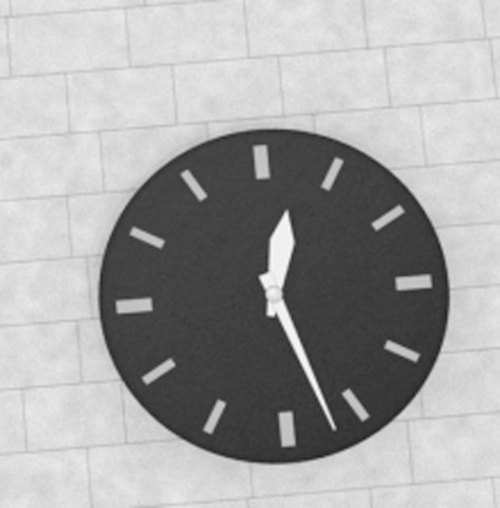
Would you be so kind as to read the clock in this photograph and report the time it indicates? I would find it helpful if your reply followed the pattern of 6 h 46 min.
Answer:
12 h 27 min
